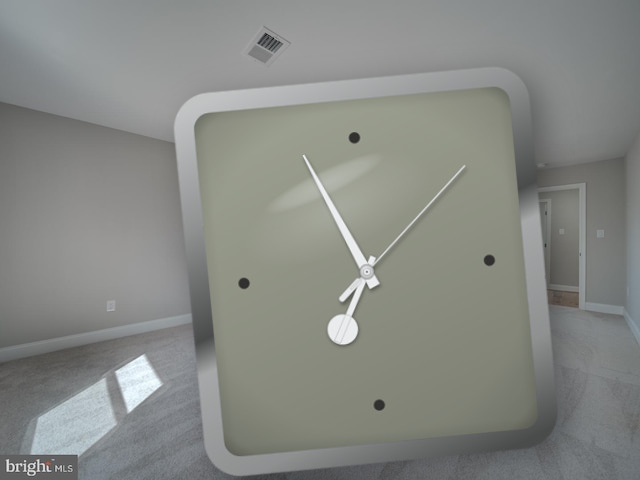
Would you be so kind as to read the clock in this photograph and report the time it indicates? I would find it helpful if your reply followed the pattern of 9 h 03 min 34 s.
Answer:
6 h 56 min 08 s
